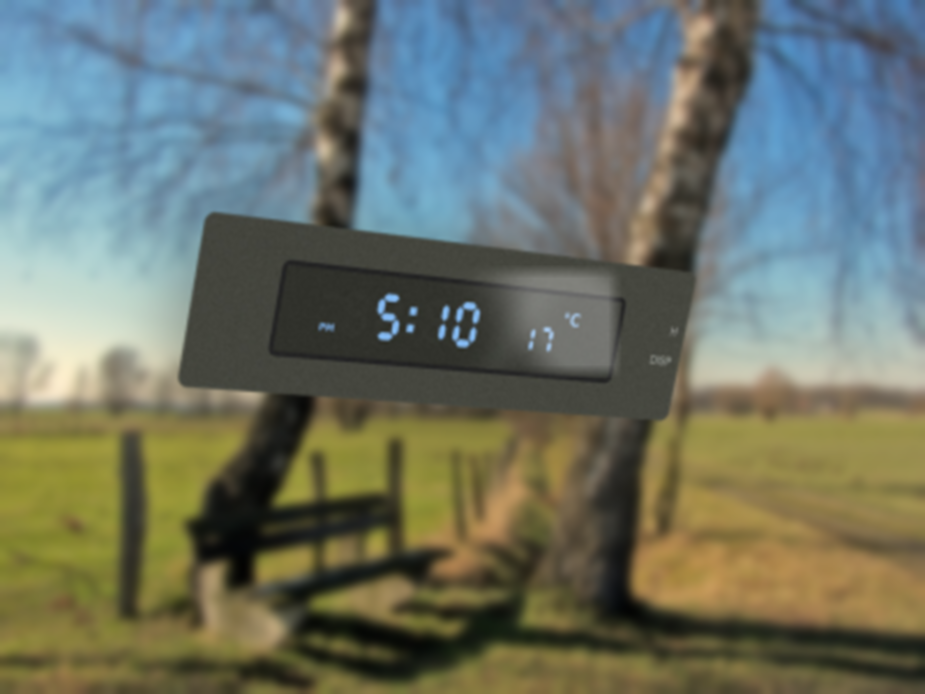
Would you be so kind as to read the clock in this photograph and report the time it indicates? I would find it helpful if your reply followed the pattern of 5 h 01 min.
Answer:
5 h 10 min
